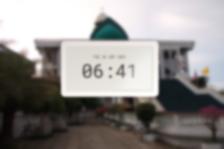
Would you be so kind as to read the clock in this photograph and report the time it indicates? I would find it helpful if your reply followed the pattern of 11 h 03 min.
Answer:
6 h 41 min
